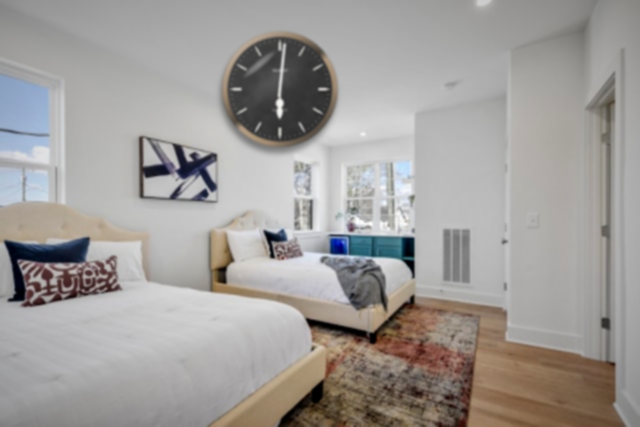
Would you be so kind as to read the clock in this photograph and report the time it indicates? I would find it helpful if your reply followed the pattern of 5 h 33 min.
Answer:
6 h 01 min
